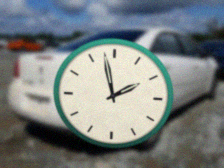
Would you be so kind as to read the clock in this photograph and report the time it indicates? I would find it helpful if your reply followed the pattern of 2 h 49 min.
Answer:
1 h 58 min
